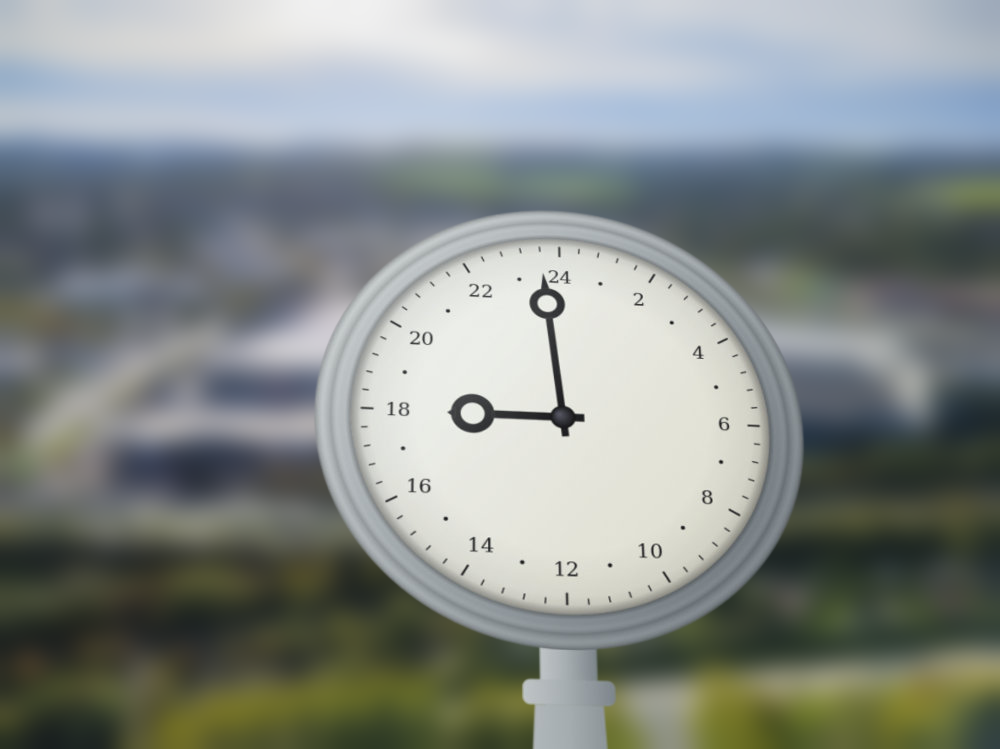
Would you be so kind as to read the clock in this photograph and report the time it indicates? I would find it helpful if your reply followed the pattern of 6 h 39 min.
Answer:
17 h 59 min
